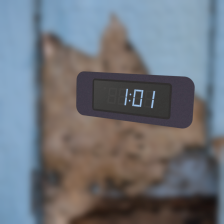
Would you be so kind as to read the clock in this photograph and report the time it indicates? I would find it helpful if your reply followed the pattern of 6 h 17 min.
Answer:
1 h 01 min
